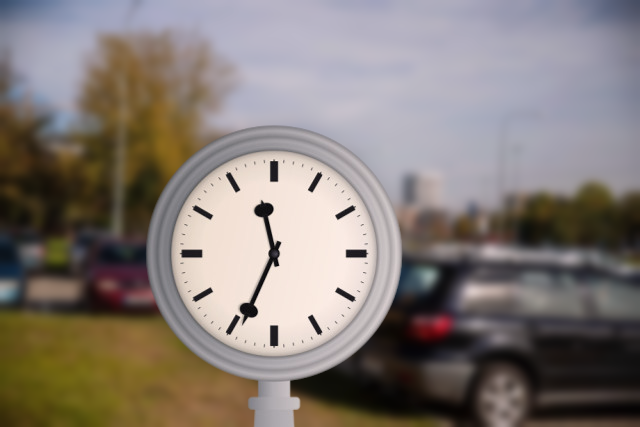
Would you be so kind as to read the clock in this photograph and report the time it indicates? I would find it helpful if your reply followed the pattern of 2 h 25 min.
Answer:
11 h 34 min
